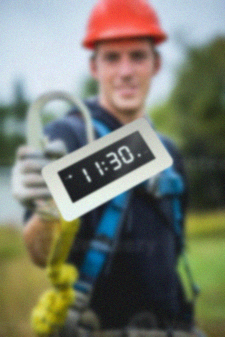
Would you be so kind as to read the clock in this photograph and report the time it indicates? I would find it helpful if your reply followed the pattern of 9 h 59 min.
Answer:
11 h 30 min
